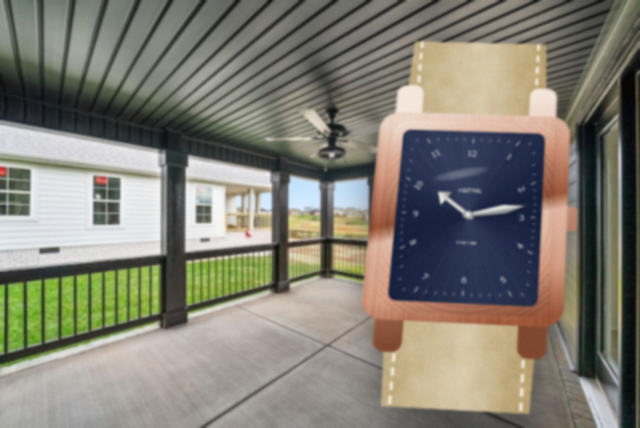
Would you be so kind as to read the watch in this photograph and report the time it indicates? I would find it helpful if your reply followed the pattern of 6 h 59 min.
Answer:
10 h 13 min
